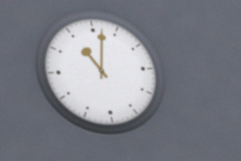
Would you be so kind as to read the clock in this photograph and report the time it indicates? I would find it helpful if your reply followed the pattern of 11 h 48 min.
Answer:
11 h 02 min
